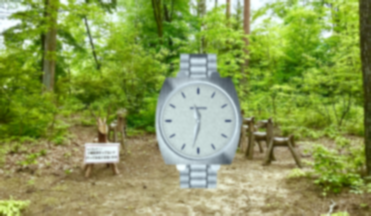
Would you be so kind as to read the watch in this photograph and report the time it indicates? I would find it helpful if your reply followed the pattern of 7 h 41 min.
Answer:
11 h 32 min
